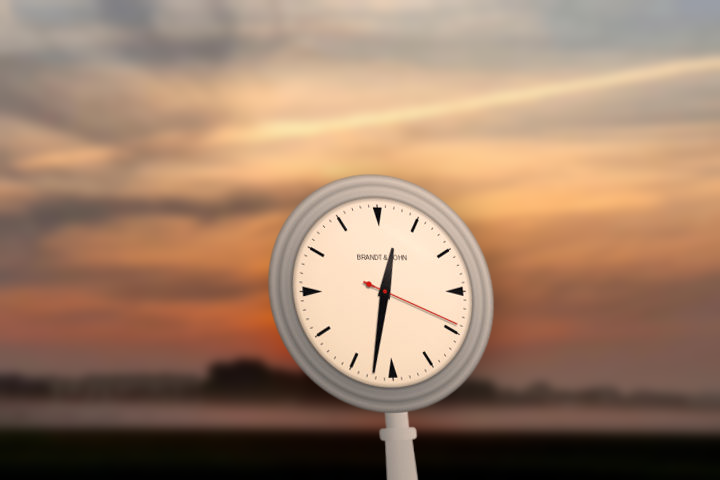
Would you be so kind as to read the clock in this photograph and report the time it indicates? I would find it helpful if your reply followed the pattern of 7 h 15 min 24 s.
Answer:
12 h 32 min 19 s
